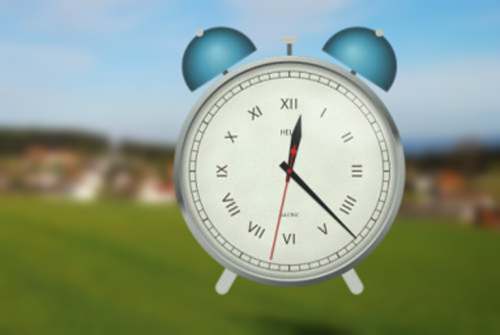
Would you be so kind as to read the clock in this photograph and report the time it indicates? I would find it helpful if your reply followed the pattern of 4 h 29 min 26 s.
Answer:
12 h 22 min 32 s
